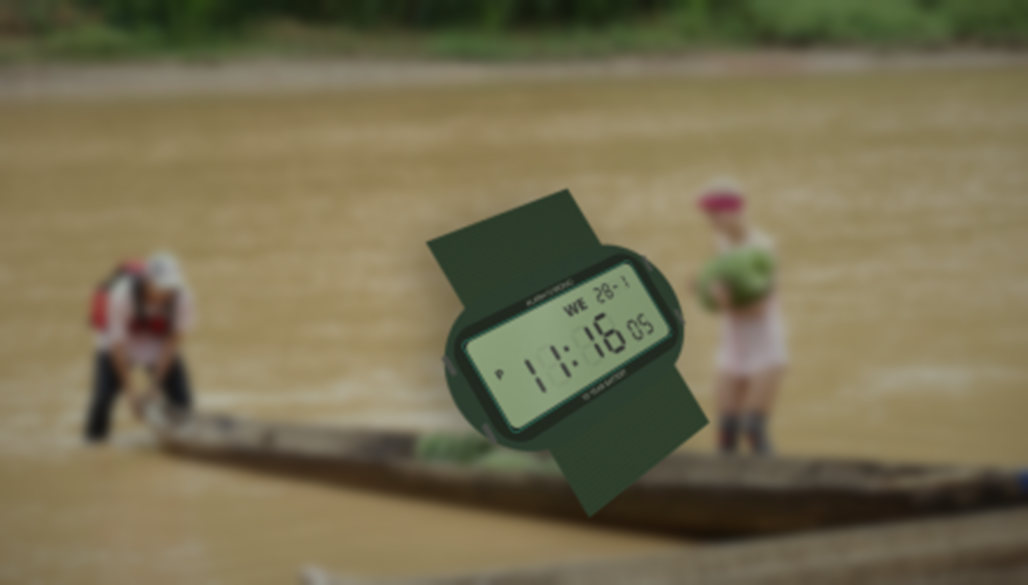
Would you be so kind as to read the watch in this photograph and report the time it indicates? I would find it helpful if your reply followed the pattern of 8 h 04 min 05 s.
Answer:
11 h 16 min 05 s
